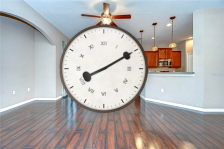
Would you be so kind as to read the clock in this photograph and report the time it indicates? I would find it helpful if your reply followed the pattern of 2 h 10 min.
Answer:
8 h 10 min
